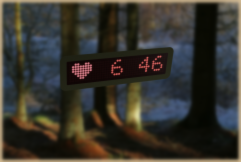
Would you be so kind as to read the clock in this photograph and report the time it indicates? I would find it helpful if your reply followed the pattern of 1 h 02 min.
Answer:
6 h 46 min
